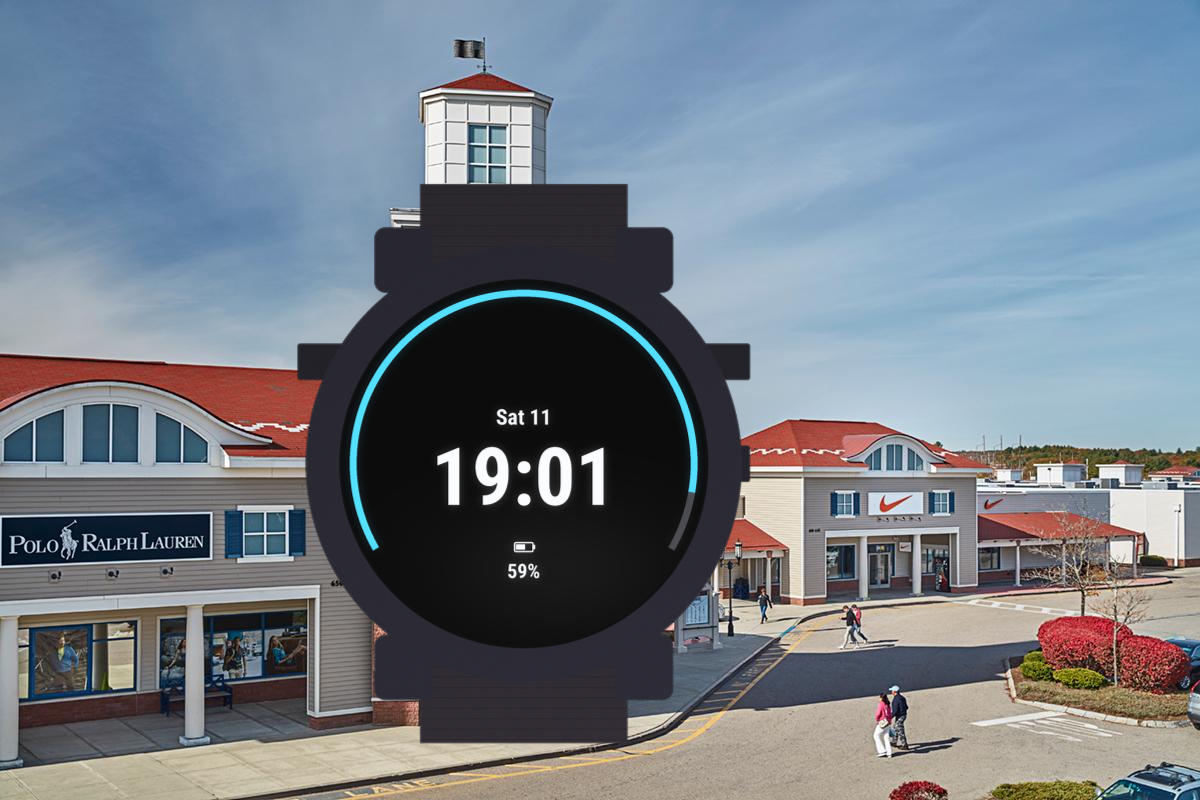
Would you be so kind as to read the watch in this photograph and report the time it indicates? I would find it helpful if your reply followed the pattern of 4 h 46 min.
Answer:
19 h 01 min
